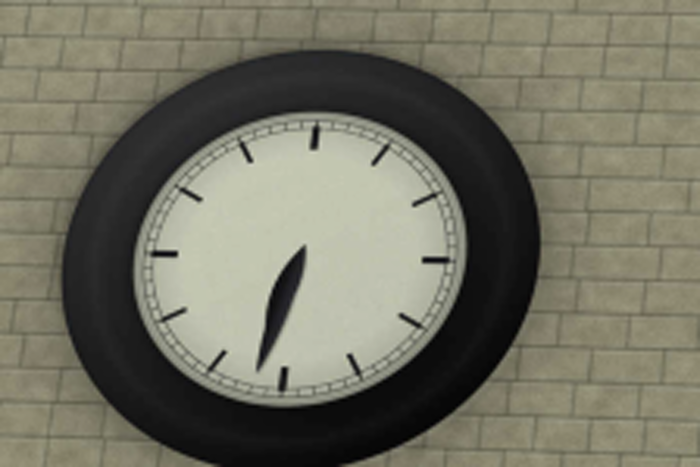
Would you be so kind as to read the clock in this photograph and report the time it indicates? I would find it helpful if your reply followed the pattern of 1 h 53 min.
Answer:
6 h 32 min
